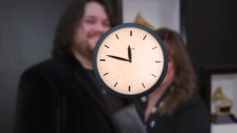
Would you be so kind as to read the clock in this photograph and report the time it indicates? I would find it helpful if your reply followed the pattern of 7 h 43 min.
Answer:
11 h 47 min
